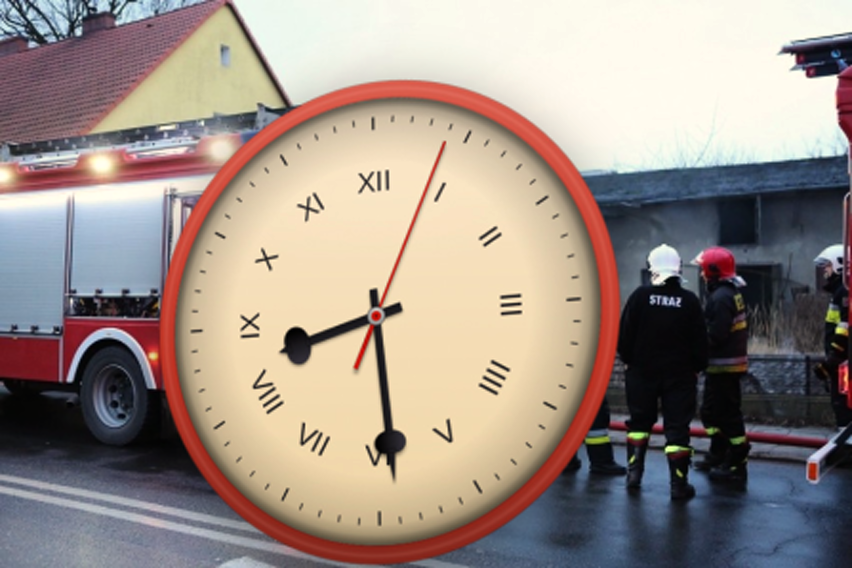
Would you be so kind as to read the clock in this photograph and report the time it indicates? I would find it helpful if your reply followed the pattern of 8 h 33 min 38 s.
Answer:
8 h 29 min 04 s
